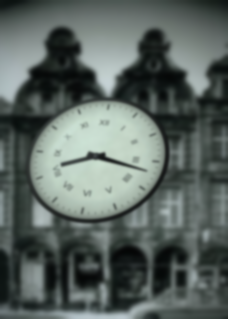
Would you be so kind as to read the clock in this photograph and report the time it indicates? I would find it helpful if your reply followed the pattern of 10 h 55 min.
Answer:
8 h 17 min
